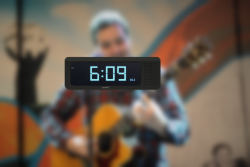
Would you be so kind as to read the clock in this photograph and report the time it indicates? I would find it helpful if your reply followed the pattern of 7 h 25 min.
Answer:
6 h 09 min
